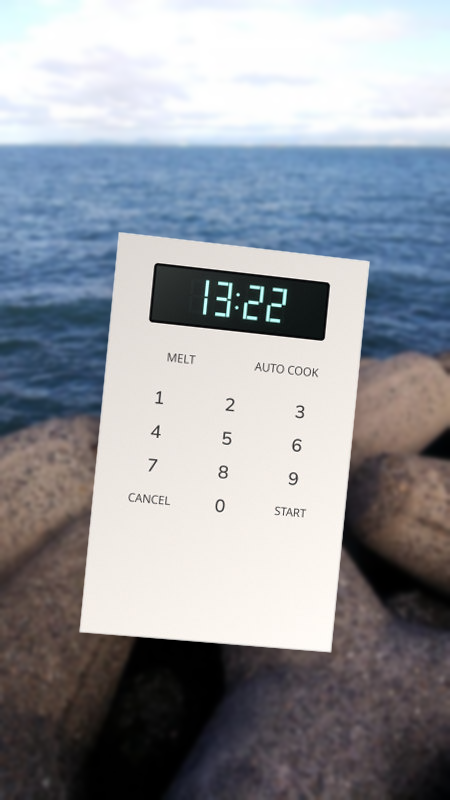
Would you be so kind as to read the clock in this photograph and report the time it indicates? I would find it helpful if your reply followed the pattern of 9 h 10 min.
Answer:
13 h 22 min
